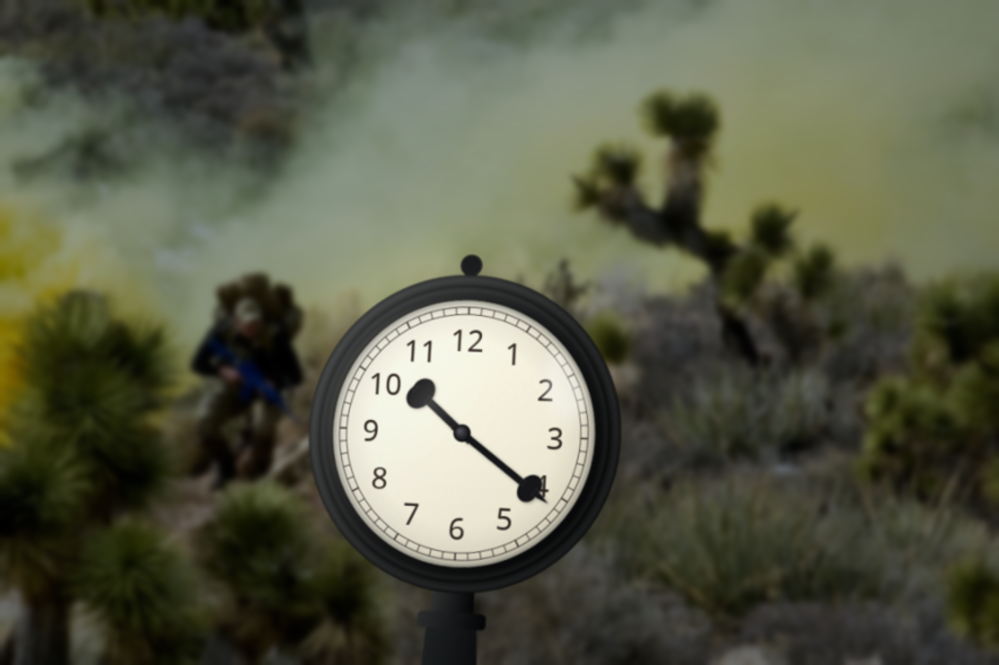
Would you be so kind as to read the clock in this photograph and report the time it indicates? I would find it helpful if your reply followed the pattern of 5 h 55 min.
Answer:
10 h 21 min
